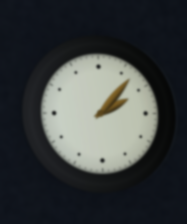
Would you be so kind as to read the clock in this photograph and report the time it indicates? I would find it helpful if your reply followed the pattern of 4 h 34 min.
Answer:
2 h 07 min
